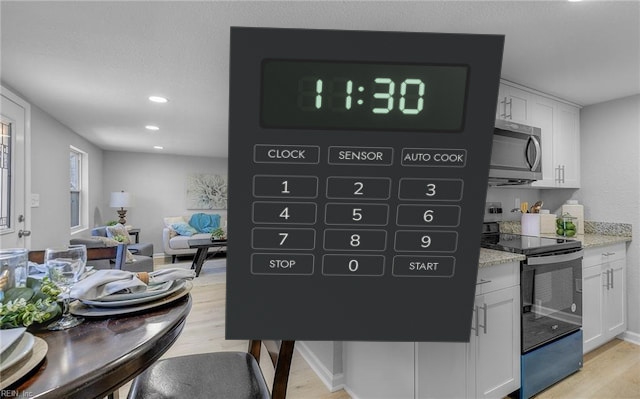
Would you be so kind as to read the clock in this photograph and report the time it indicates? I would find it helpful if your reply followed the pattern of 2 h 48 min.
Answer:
11 h 30 min
